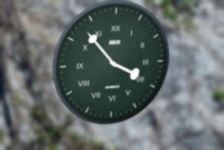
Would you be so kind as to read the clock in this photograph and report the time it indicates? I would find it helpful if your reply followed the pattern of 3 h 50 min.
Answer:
3 h 53 min
